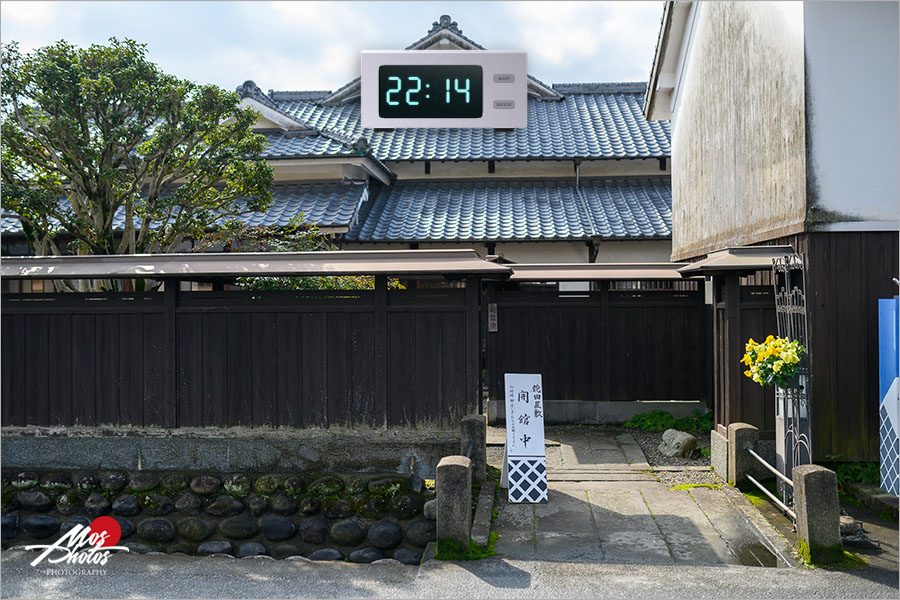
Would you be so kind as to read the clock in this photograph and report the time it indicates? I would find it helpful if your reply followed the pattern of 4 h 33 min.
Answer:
22 h 14 min
